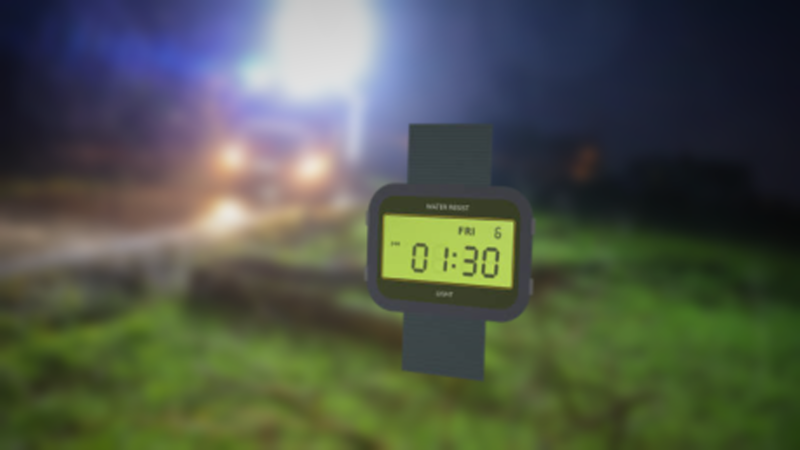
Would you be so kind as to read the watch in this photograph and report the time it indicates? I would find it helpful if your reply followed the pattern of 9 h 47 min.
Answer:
1 h 30 min
